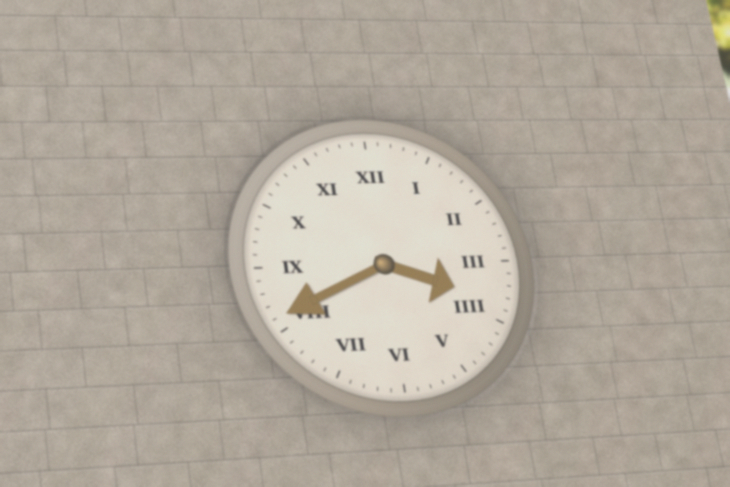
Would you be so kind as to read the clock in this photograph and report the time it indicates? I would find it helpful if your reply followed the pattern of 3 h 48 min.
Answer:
3 h 41 min
